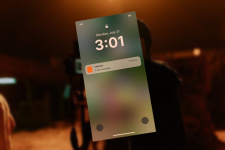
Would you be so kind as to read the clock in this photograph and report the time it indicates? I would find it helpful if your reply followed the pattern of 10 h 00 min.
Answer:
3 h 01 min
